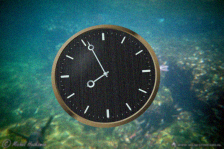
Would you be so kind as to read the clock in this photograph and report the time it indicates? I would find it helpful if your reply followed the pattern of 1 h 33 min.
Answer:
7 h 56 min
